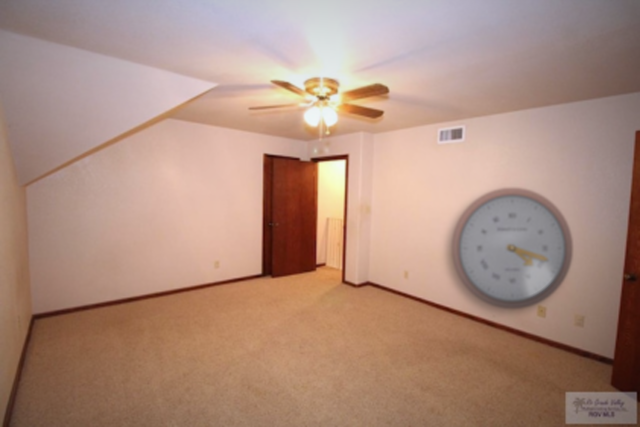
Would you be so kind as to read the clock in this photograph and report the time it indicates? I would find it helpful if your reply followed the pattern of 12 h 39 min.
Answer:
4 h 18 min
